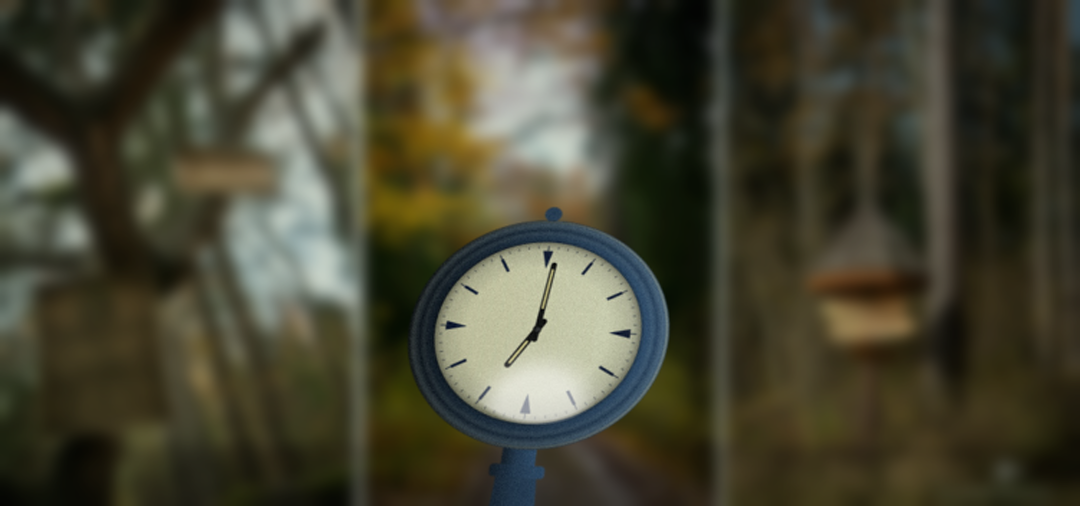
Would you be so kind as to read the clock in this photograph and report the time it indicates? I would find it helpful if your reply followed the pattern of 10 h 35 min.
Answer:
7 h 01 min
